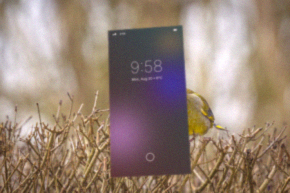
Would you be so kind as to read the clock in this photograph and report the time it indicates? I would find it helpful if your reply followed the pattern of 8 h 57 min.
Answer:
9 h 58 min
